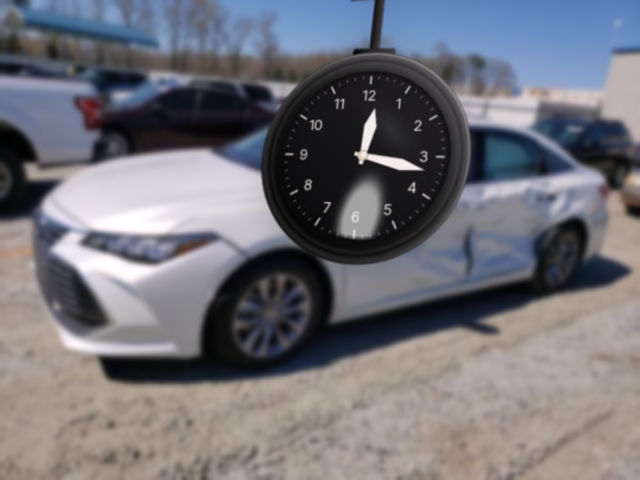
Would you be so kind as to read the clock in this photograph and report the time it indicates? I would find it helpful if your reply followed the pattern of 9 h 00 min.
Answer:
12 h 17 min
